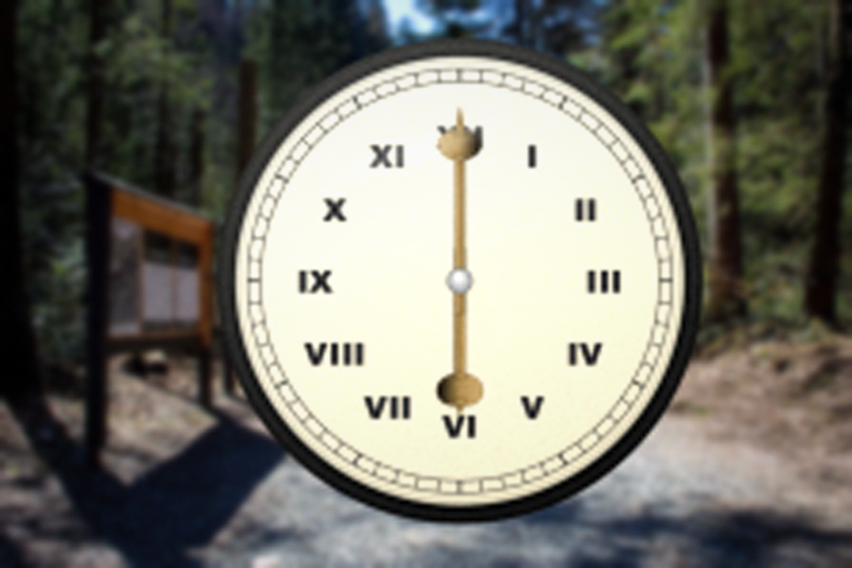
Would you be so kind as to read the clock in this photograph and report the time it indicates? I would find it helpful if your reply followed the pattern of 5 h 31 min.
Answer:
6 h 00 min
